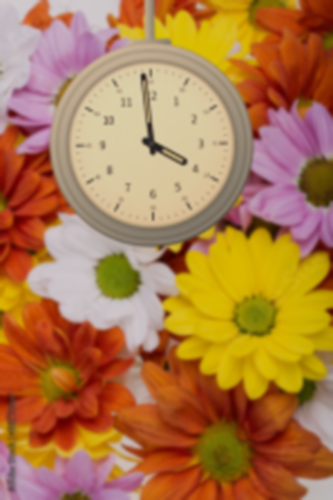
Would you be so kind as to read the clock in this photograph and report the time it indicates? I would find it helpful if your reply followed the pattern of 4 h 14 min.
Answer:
3 h 59 min
